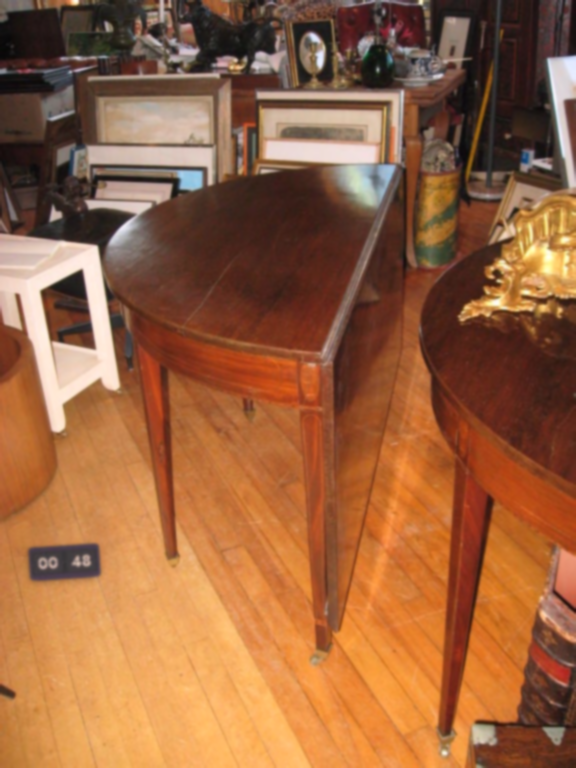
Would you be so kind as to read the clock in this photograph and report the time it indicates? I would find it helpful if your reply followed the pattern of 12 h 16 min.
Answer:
0 h 48 min
